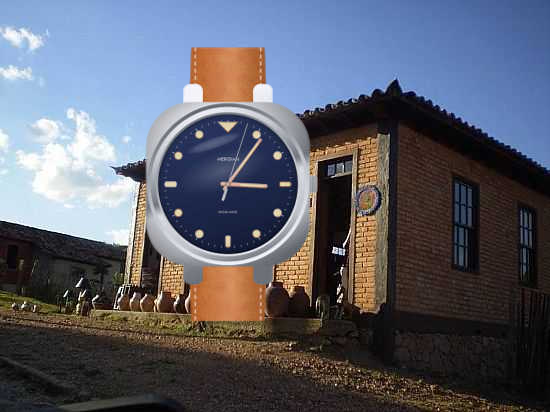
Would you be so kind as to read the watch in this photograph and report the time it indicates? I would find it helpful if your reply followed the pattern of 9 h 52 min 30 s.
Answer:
3 h 06 min 03 s
